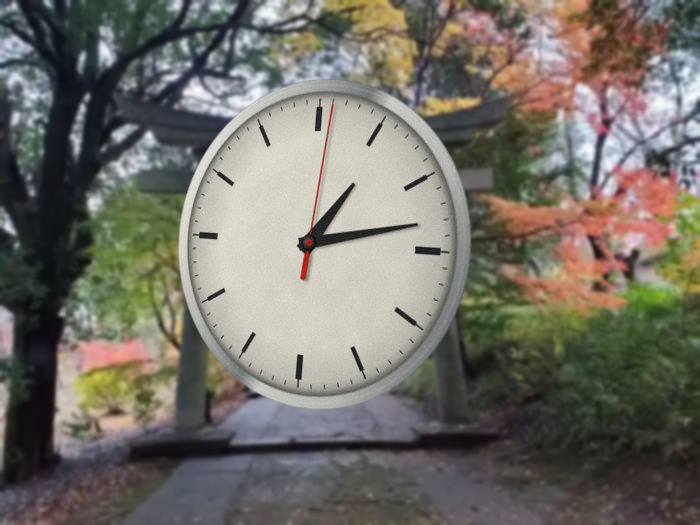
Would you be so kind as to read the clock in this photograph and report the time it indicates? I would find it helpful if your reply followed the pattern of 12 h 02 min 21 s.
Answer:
1 h 13 min 01 s
